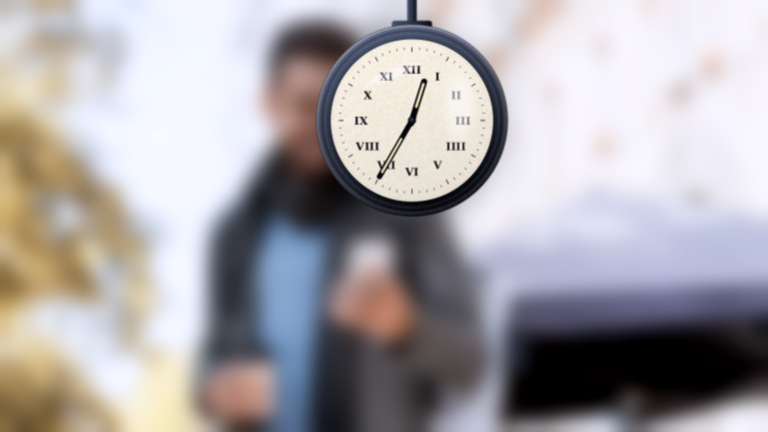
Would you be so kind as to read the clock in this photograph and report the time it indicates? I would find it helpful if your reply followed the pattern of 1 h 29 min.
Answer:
12 h 35 min
